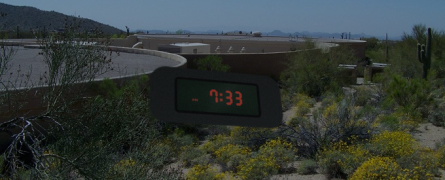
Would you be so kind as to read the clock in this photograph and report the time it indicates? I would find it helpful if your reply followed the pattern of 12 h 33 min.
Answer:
7 h 33 min
